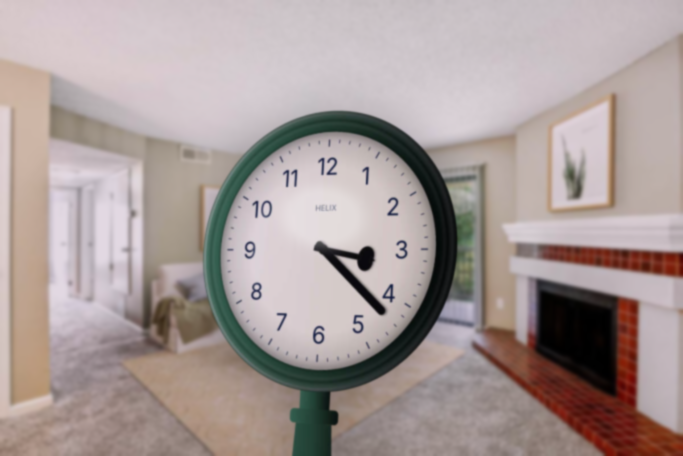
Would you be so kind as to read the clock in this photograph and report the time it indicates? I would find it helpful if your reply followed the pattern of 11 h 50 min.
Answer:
3 h 22 min
